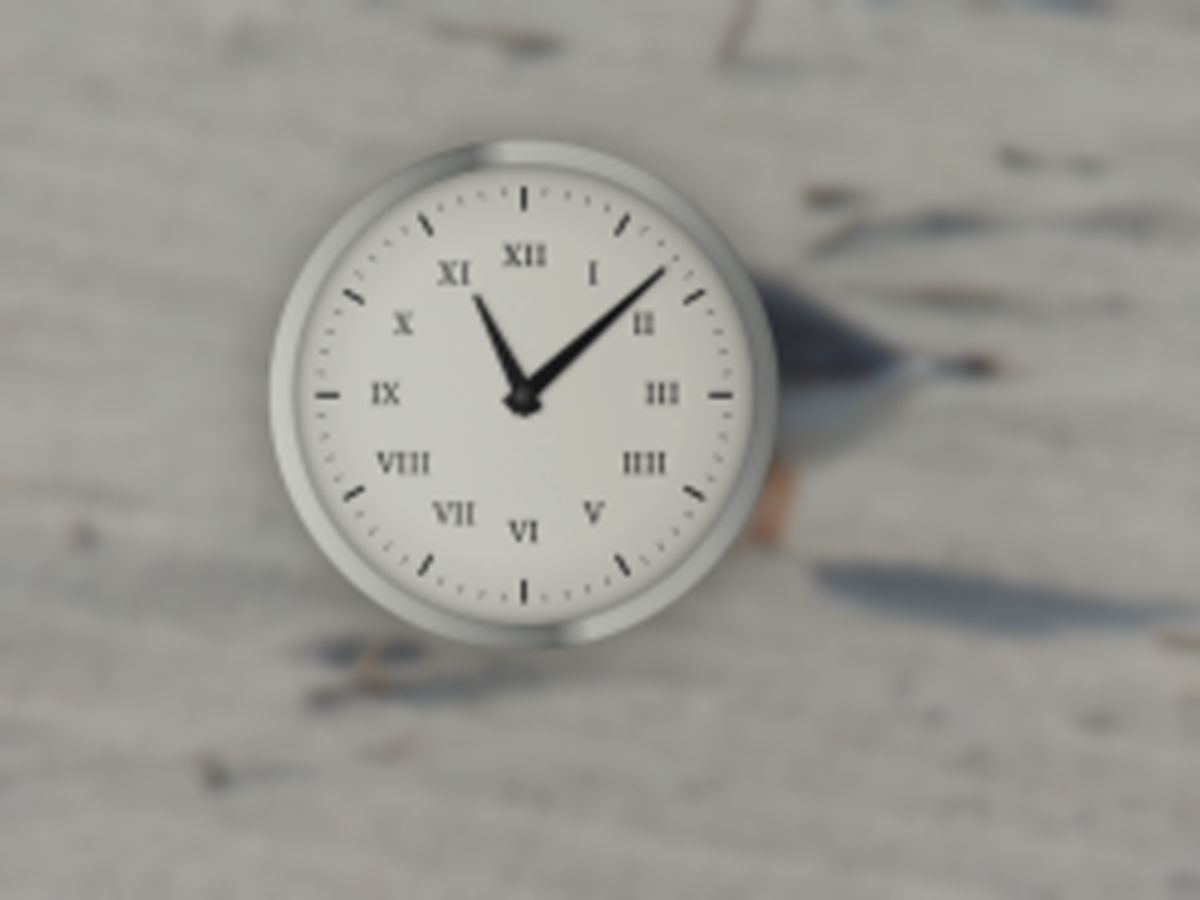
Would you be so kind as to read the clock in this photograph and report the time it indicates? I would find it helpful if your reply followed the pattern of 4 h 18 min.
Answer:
11 h 08 min
